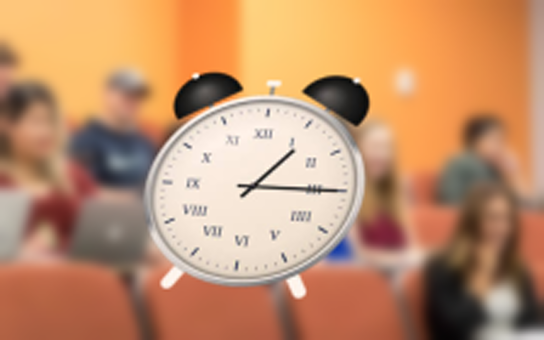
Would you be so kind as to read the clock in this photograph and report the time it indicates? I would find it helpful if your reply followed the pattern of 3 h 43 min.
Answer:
1 h 15 min
